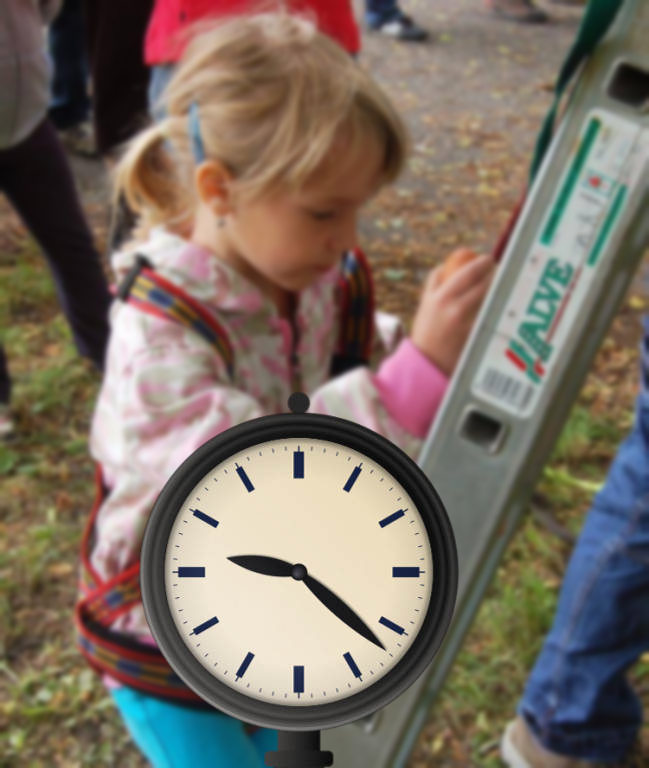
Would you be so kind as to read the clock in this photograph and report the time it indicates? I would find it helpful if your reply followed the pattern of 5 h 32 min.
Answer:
9 h 22 min
